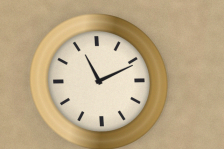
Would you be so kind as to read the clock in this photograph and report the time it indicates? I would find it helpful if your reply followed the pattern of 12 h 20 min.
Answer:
11 h 11 min
